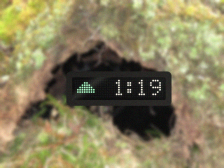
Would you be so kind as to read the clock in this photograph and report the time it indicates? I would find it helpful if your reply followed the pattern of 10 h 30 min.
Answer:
1 h 19 min
